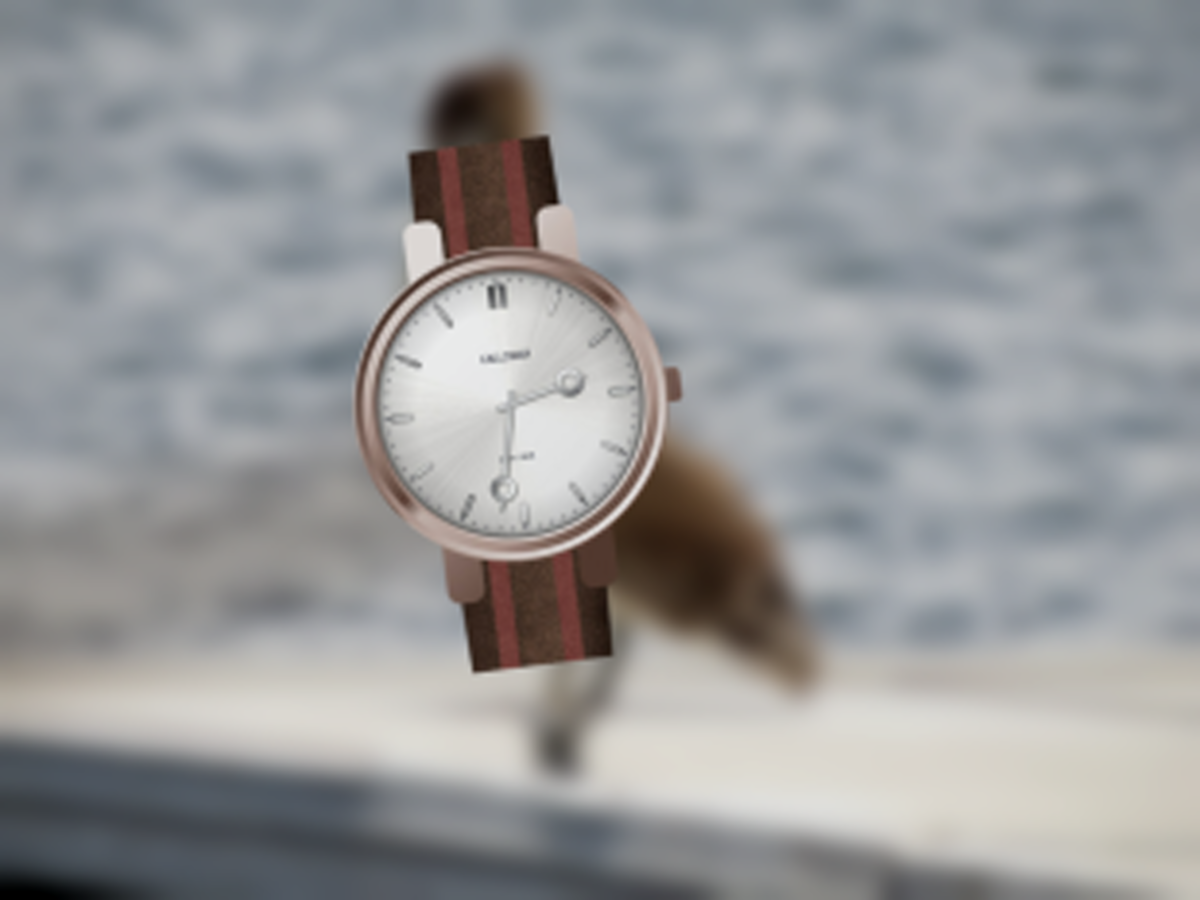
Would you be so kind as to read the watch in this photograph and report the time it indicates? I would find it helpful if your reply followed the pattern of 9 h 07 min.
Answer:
2 h 32 min
